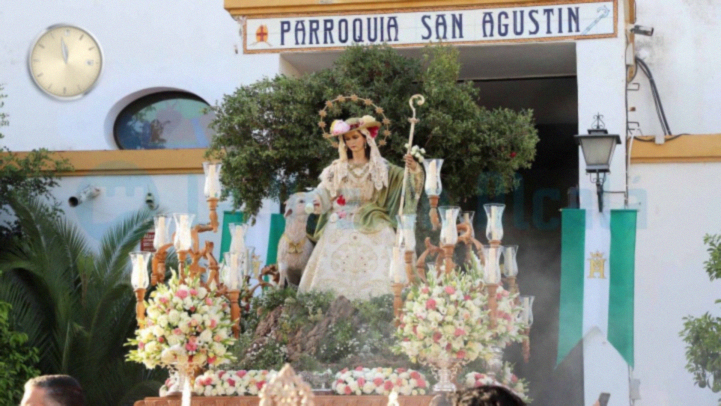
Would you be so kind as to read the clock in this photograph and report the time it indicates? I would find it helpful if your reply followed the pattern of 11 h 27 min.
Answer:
11 h 58 min
